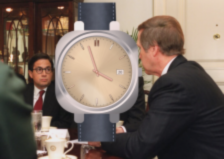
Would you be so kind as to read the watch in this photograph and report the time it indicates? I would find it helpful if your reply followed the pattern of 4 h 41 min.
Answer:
3 h 57 min
